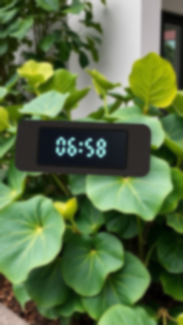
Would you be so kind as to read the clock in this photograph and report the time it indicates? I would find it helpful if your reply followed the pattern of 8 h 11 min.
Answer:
6 h 58 min
